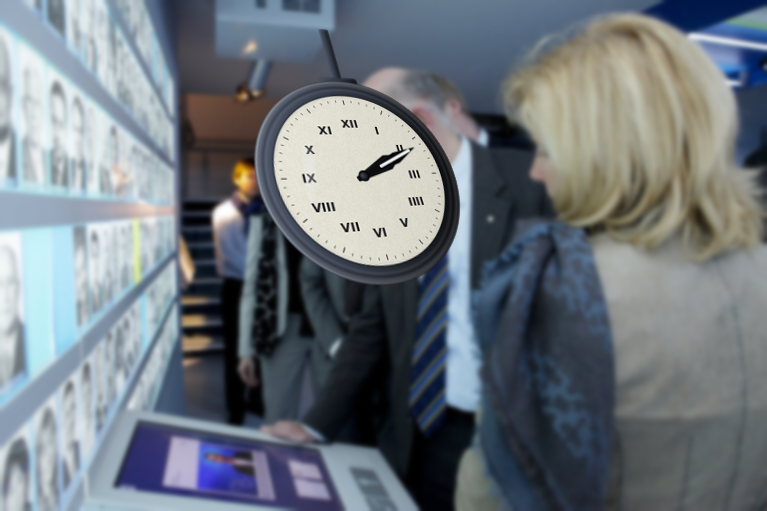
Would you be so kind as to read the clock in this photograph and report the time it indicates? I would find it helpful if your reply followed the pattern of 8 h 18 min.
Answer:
2 h 11 min
